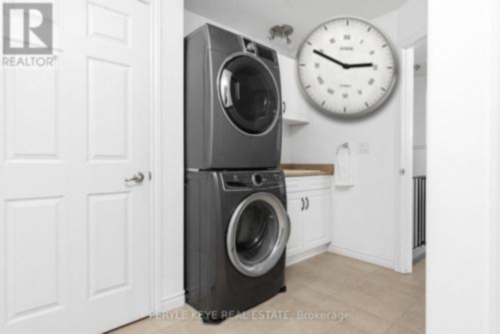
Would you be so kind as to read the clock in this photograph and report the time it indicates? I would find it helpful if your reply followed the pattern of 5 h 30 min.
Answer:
2 h 49 min
